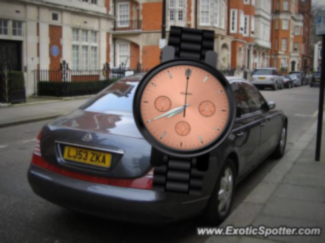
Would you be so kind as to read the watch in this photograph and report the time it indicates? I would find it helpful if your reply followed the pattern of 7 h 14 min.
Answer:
7 h 40 min
